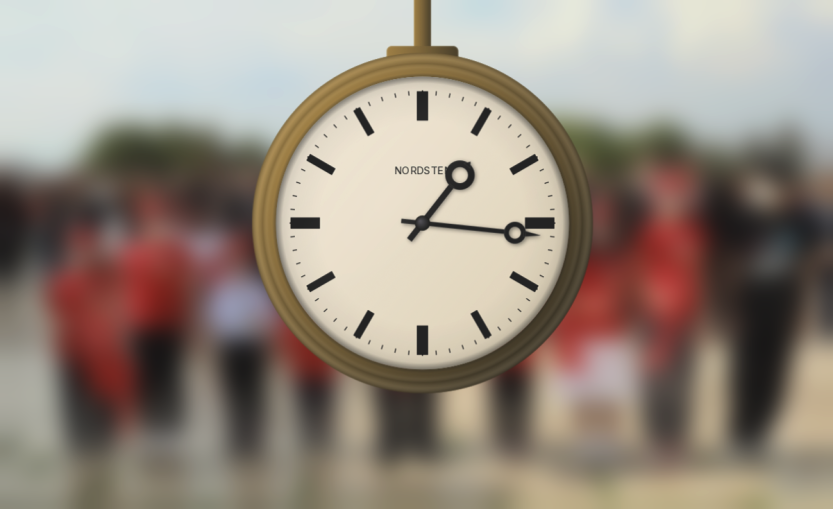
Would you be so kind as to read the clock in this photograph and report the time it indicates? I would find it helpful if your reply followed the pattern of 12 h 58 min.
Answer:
1 h 16 min
